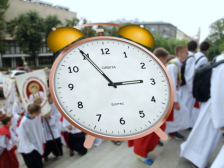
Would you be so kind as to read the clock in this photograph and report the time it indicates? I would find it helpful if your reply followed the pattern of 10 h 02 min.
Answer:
2 h 55 min
